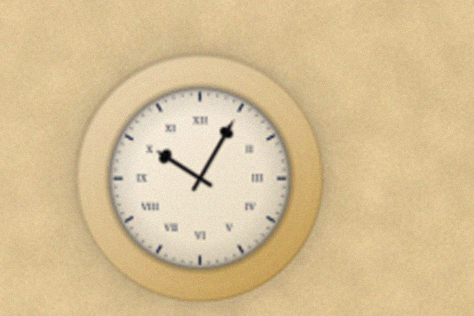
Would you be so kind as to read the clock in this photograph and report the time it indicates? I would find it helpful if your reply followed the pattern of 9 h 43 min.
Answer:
10 h 05 min
